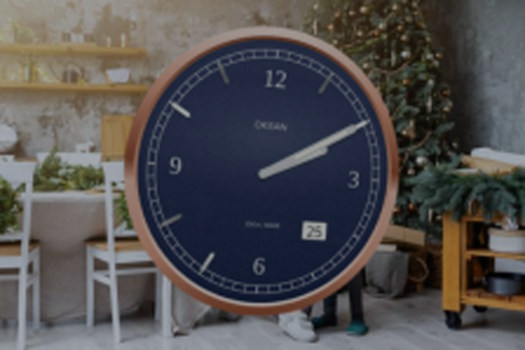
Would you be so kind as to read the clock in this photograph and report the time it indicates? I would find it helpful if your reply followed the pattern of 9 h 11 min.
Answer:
2 h 10 min
